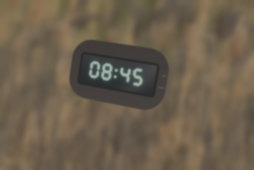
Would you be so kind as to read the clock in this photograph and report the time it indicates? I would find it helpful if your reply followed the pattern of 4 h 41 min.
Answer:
8 h 45 min
